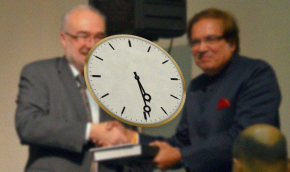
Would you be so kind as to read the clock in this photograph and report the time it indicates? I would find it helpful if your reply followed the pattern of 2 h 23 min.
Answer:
5 h 29 min
